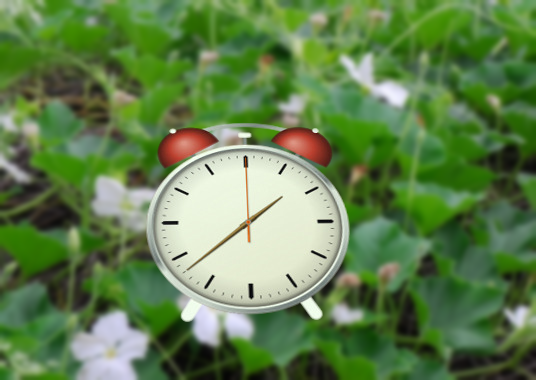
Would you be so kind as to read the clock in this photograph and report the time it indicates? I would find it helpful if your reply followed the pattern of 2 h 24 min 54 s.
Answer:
1 h 38 min 00 s
